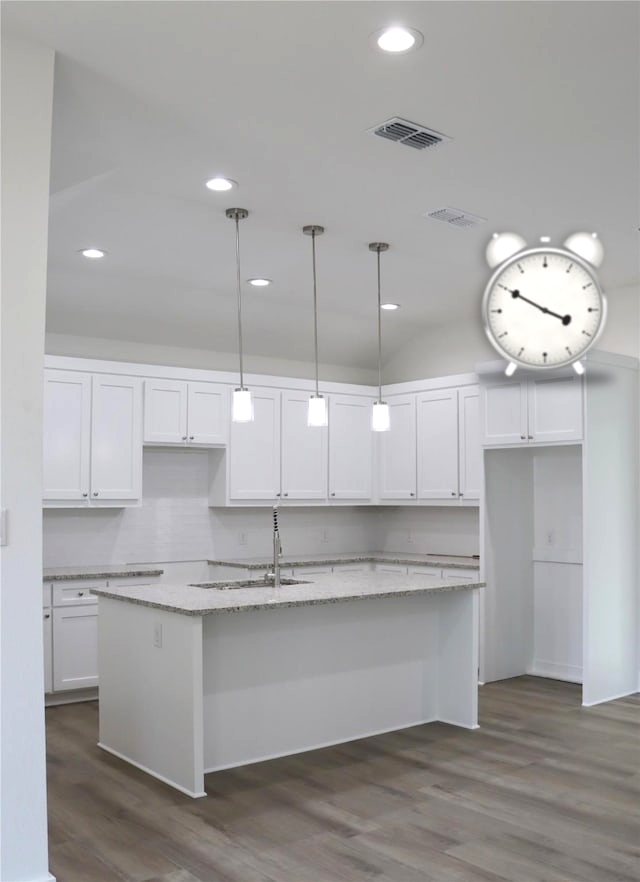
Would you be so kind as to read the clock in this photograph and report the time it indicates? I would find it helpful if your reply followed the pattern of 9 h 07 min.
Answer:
3 h 50 min
